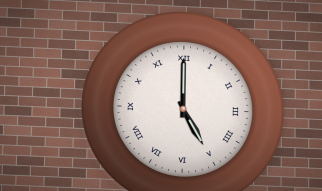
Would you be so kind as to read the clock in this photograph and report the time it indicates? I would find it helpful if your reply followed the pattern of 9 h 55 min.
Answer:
5 h 00 min
